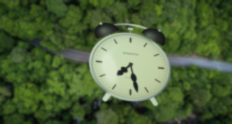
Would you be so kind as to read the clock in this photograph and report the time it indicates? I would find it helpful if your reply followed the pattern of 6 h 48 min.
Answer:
7 h 28 min
